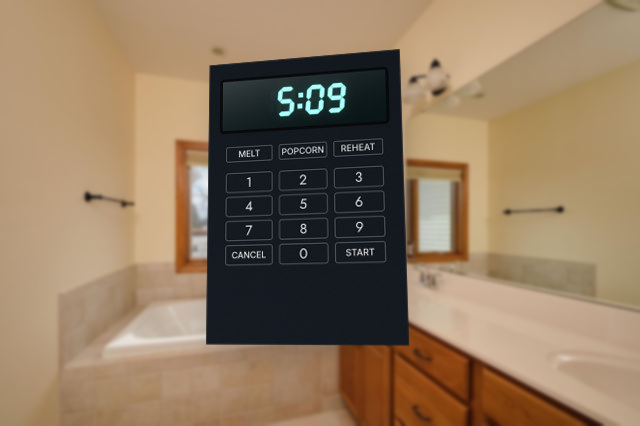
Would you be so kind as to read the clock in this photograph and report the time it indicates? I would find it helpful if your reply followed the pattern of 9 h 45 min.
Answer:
5 h 09 min
